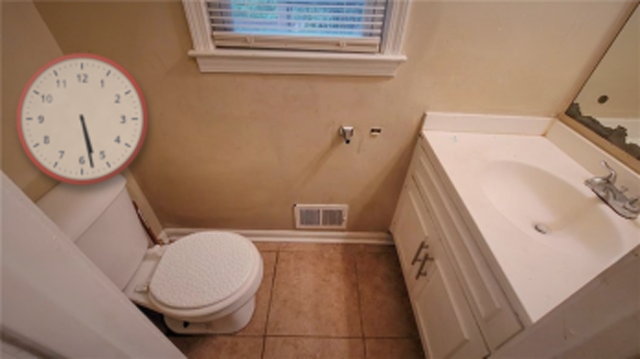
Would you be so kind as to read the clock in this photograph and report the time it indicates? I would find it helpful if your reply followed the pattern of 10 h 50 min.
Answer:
5 h 28 min
